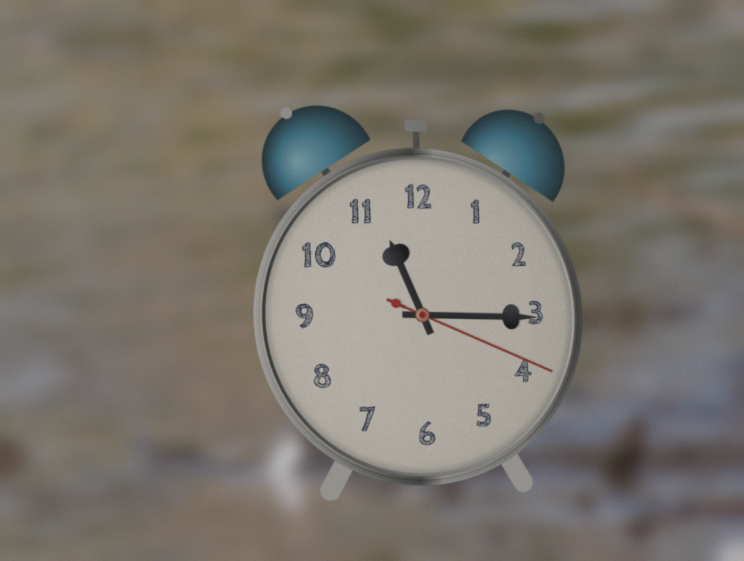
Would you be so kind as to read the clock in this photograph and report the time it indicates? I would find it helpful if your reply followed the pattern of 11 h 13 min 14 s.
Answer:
11 h 15 min 19 s
